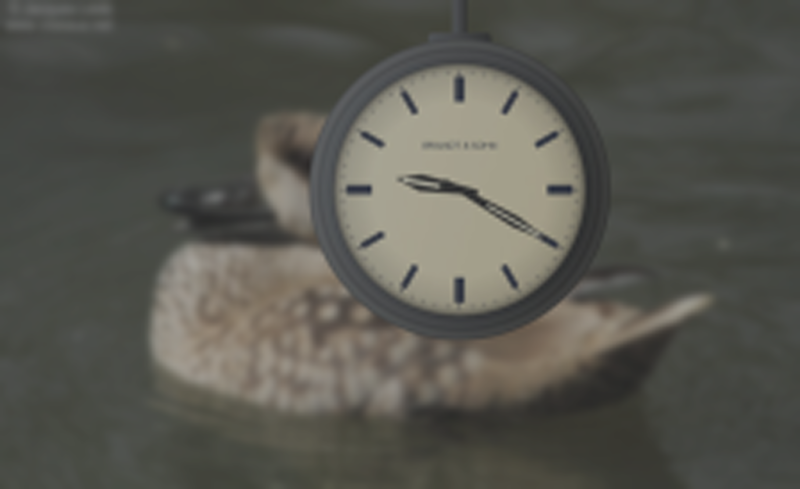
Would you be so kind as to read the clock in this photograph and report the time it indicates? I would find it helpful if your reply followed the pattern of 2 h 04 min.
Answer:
9 h 20 min
